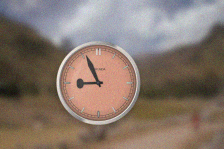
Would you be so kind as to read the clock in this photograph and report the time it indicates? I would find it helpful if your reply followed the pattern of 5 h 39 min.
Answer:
8 h 56 min
